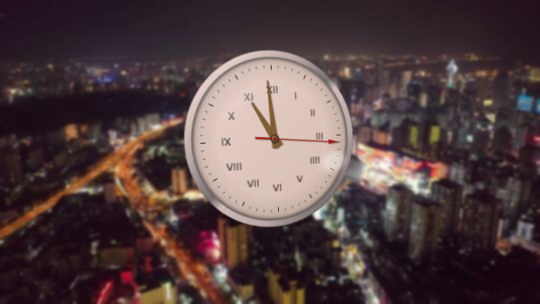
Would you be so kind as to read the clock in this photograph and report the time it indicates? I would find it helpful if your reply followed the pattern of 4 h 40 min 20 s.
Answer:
10 h 59 min 16 s
